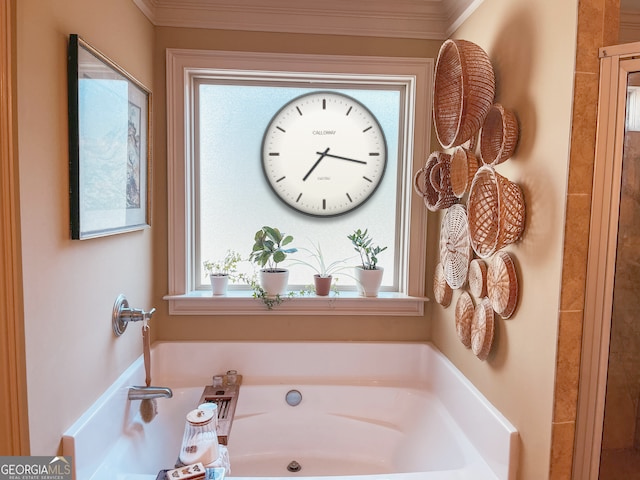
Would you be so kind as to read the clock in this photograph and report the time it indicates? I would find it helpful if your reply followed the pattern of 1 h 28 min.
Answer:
7 h 17 min
